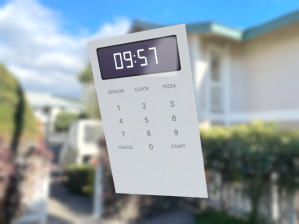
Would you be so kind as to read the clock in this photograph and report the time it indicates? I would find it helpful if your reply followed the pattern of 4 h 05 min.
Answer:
9 h 57 min
